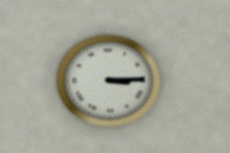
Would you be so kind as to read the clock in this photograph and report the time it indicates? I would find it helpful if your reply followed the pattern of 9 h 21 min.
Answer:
3 h 15 min
